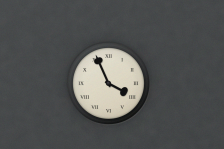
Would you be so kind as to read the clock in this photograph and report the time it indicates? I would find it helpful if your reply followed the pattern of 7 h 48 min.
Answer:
3 h 56 min
